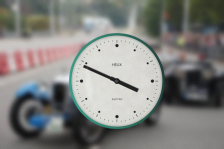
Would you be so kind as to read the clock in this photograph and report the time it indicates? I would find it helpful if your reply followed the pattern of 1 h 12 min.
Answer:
3 h 49 min
